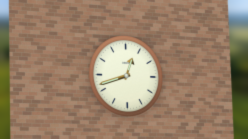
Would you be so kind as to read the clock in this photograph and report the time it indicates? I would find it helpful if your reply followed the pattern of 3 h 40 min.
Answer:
12 h 42 min
